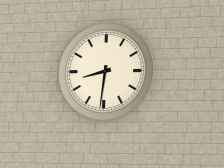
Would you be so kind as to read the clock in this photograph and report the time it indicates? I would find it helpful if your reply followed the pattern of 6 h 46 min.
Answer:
8 h 31 min
